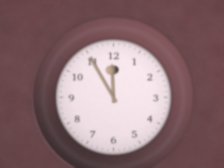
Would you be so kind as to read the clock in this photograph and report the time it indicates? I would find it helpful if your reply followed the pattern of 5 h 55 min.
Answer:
11 h 55 min
